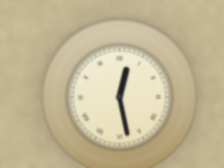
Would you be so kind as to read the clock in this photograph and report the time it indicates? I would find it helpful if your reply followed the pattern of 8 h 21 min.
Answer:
12 h 28 min
